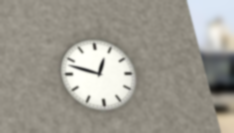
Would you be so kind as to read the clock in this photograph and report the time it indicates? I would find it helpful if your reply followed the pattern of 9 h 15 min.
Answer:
12 h 48 min
